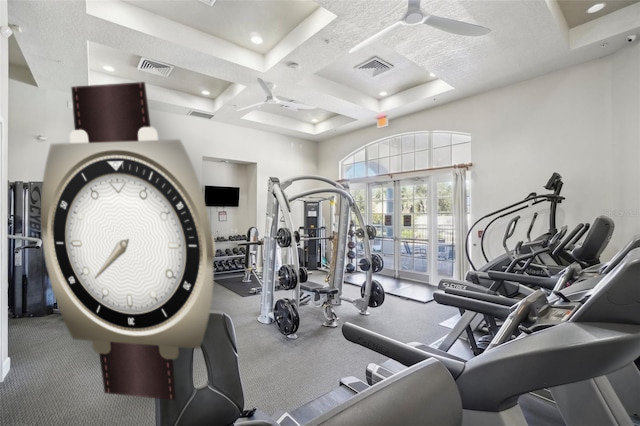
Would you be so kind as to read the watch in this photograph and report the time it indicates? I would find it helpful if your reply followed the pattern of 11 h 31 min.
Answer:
7 h 38 min
